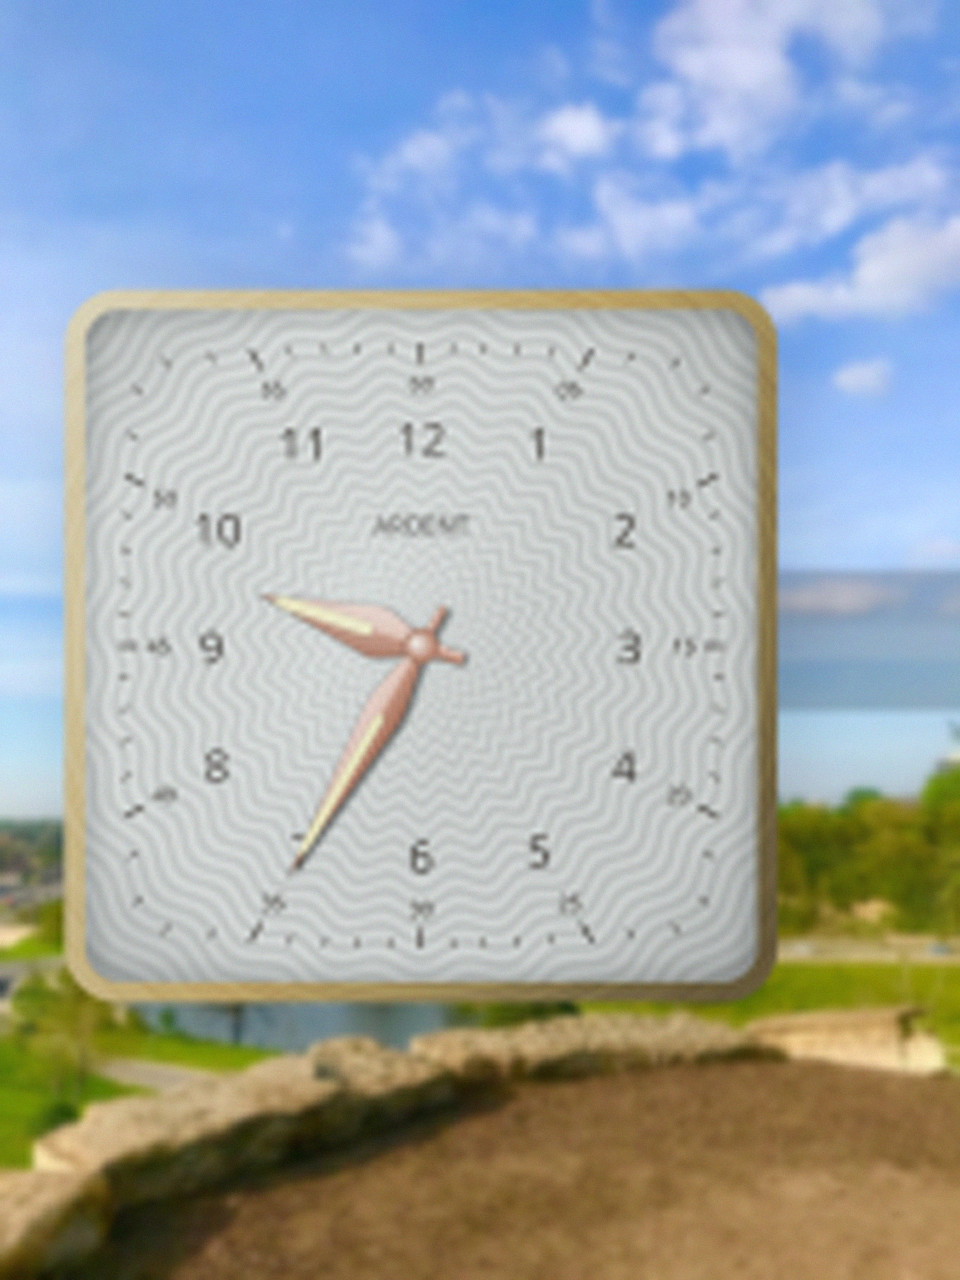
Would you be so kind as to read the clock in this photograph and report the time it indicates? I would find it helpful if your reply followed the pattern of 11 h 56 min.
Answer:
9 h 35 min
